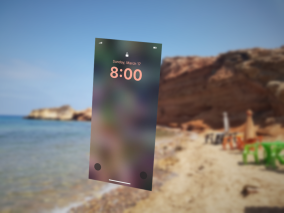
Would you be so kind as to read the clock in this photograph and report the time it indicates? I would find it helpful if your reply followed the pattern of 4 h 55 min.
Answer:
8 h 00 min
